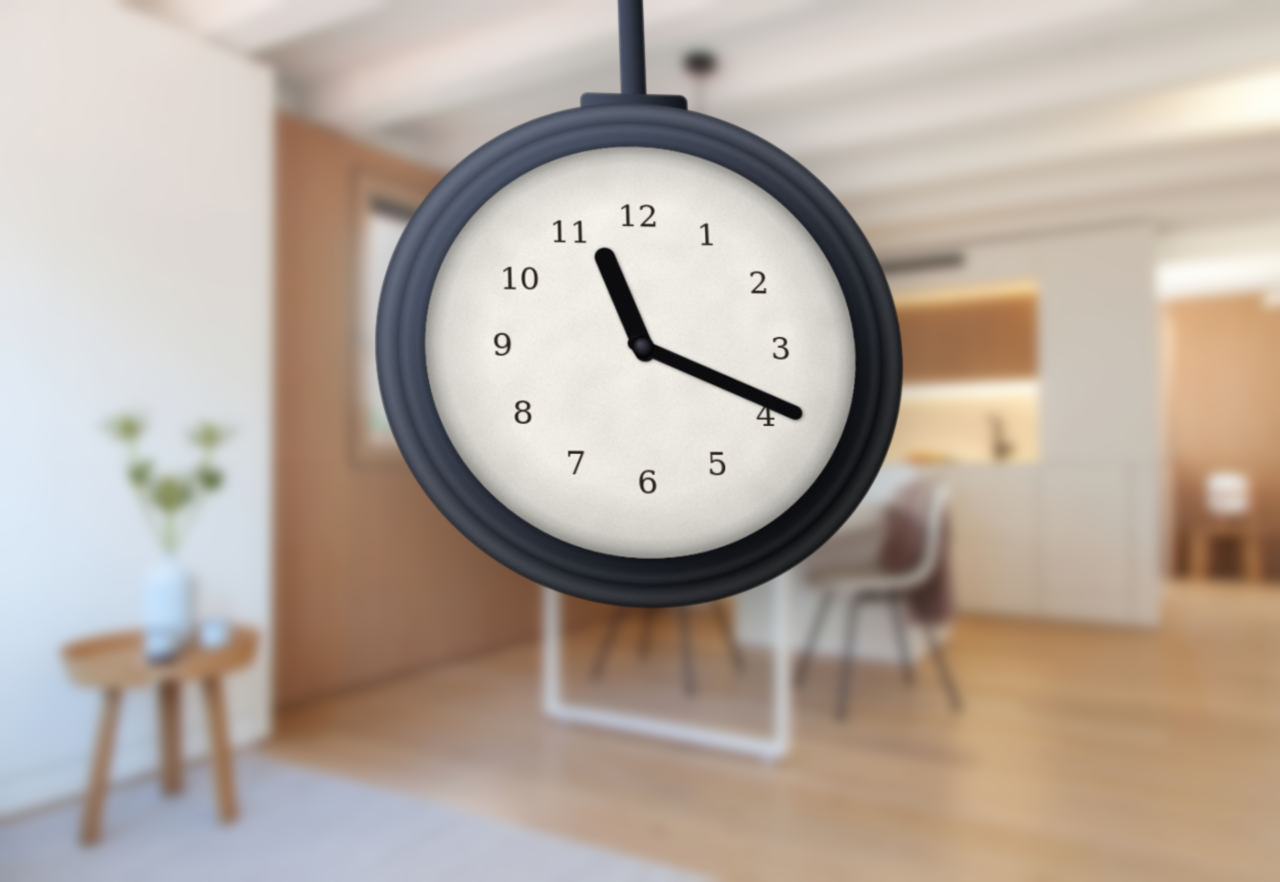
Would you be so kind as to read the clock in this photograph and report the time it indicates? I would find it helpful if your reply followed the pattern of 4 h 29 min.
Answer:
11 h 19 min
